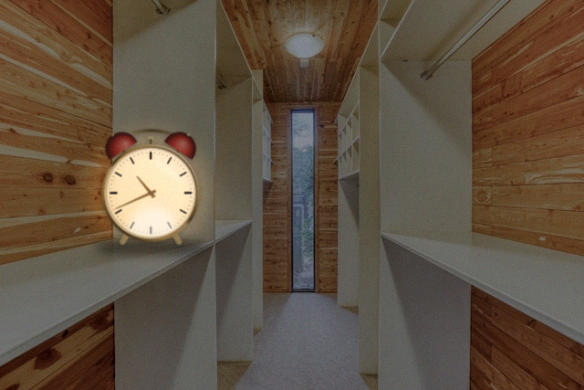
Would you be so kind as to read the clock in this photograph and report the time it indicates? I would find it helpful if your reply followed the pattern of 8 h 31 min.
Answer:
10 h 41 min
